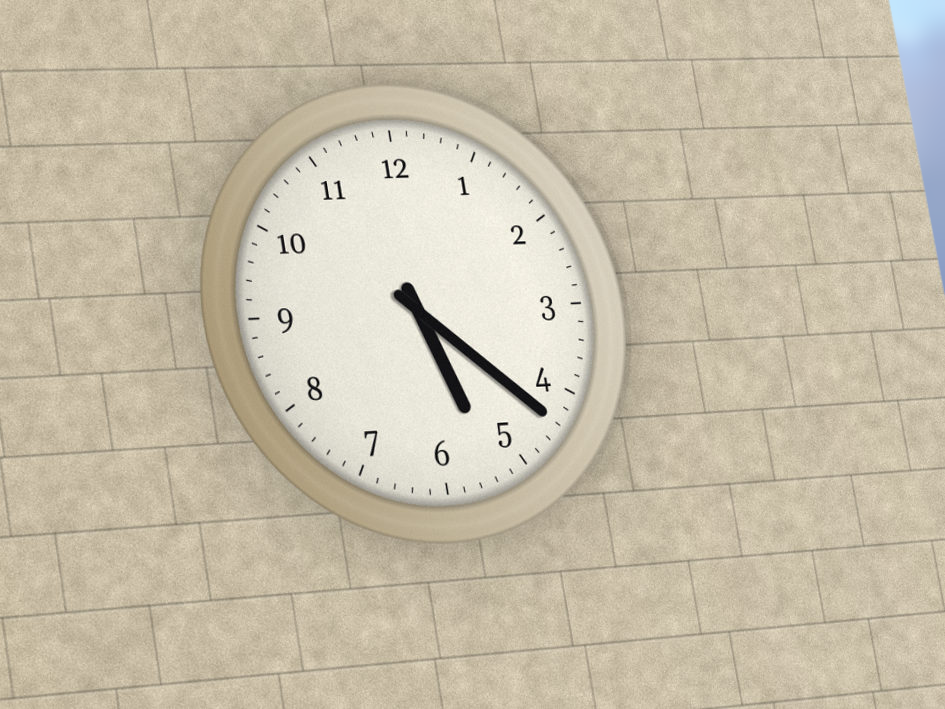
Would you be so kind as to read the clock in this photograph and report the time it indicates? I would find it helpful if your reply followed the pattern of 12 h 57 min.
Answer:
5 h 22 min
